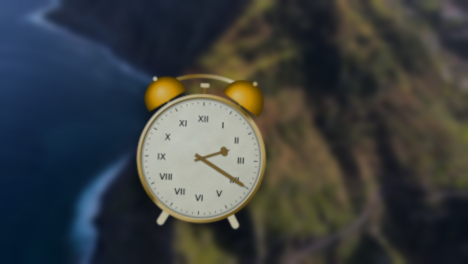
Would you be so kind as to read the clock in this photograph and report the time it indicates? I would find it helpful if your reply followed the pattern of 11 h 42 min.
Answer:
2 h 20 min
